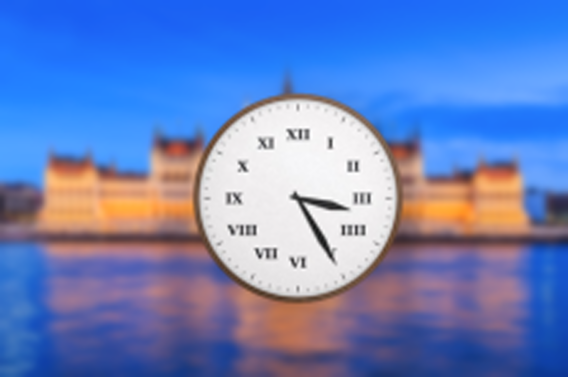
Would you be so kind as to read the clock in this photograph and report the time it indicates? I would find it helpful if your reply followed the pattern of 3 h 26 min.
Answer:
3 h 25 min
